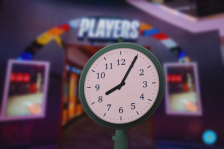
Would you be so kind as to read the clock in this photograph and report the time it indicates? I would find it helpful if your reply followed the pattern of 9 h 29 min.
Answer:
8 h 05 min
